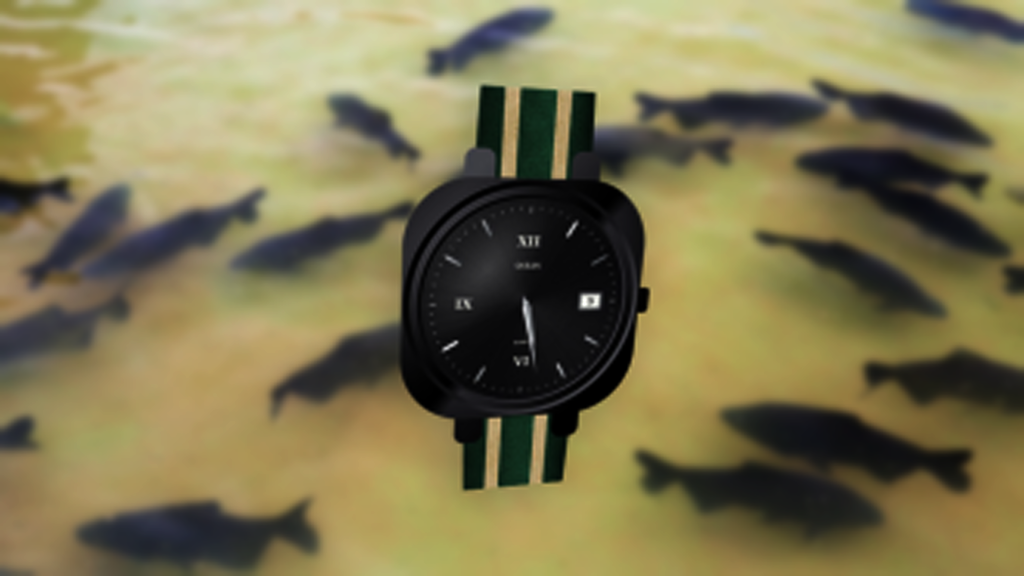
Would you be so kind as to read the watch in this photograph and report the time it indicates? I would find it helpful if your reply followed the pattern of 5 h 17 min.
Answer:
5 h 28 min
